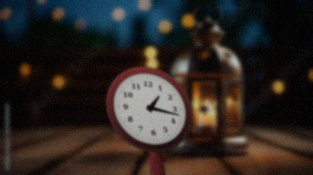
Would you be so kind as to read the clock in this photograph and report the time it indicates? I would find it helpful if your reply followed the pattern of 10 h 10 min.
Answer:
1 h 17 min
